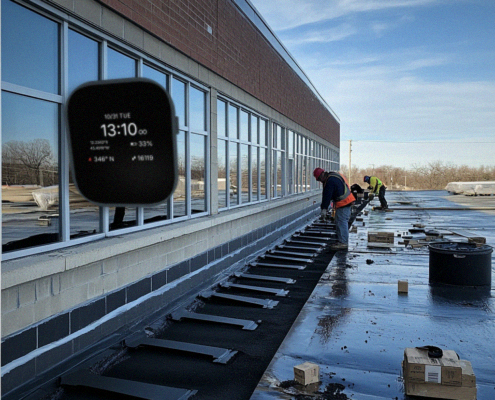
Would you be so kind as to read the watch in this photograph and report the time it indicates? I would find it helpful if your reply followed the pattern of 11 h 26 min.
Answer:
13 h 10 min
